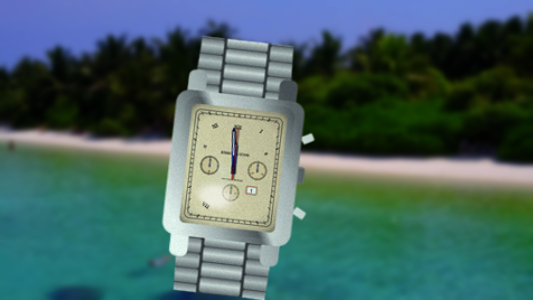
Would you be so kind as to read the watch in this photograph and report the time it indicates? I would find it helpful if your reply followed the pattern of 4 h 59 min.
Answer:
11 h 59 min
